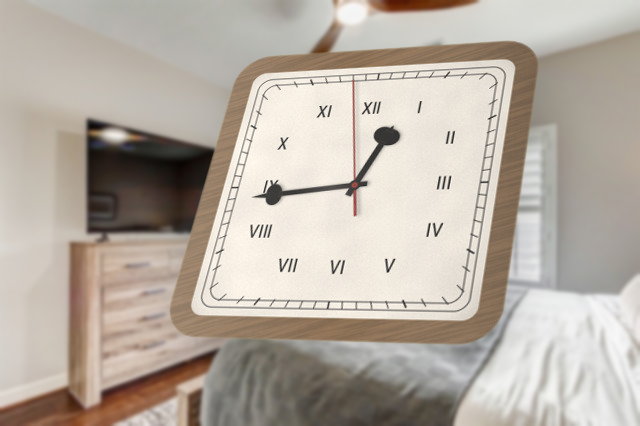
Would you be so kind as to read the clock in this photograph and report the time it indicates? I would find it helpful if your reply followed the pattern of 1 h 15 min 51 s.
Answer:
12 h 43 min 58 s
